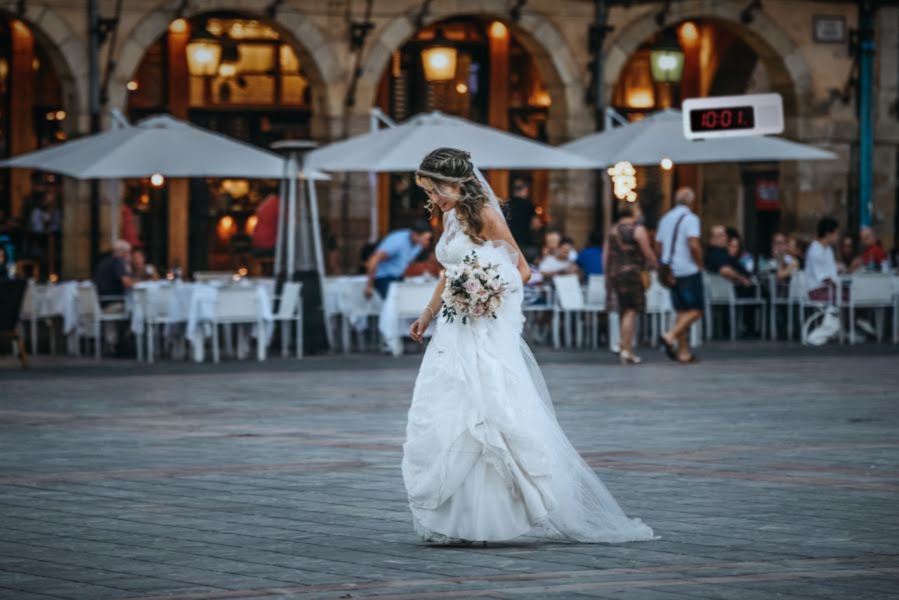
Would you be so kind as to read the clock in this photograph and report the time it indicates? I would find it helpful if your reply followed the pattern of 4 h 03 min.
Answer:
10 h 01 min
